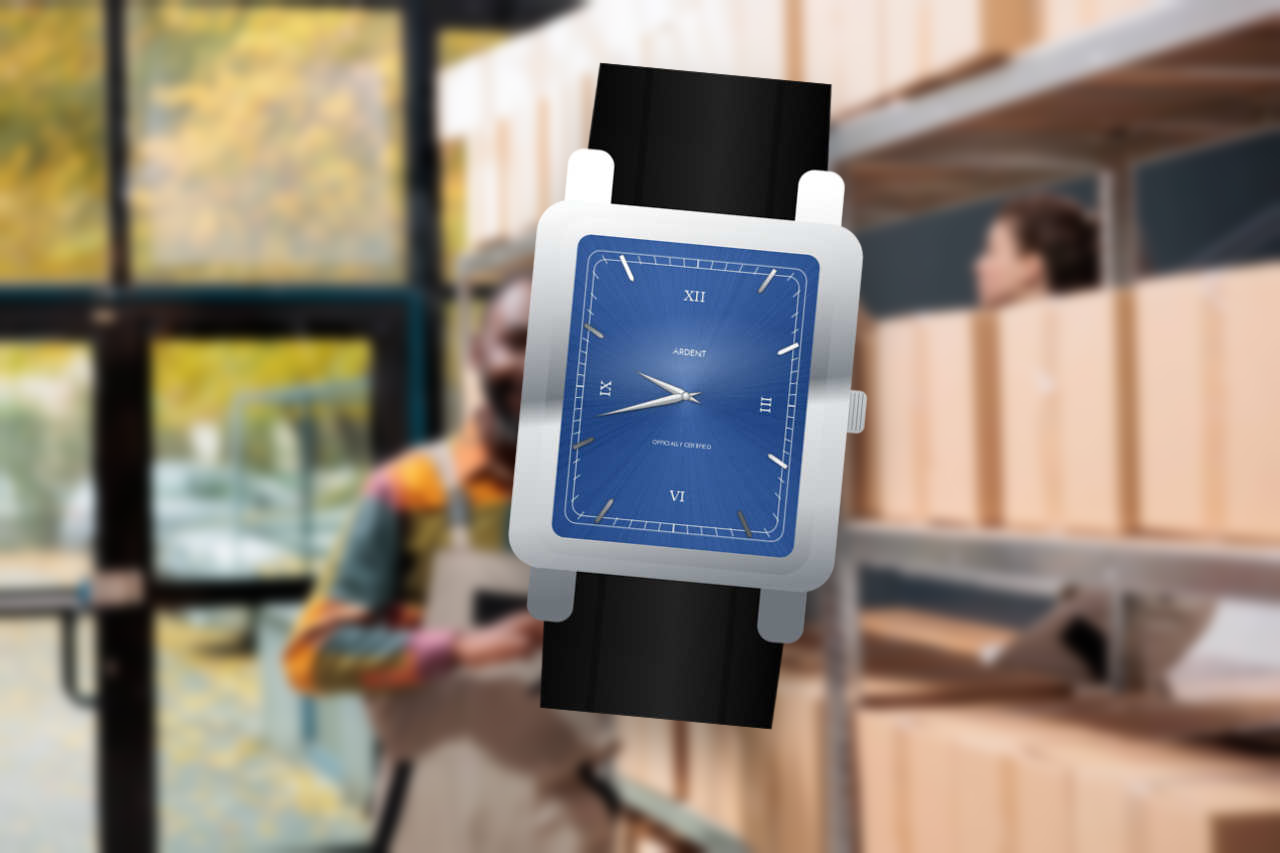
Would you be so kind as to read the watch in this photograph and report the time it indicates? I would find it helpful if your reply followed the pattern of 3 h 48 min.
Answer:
9 h 42 min
